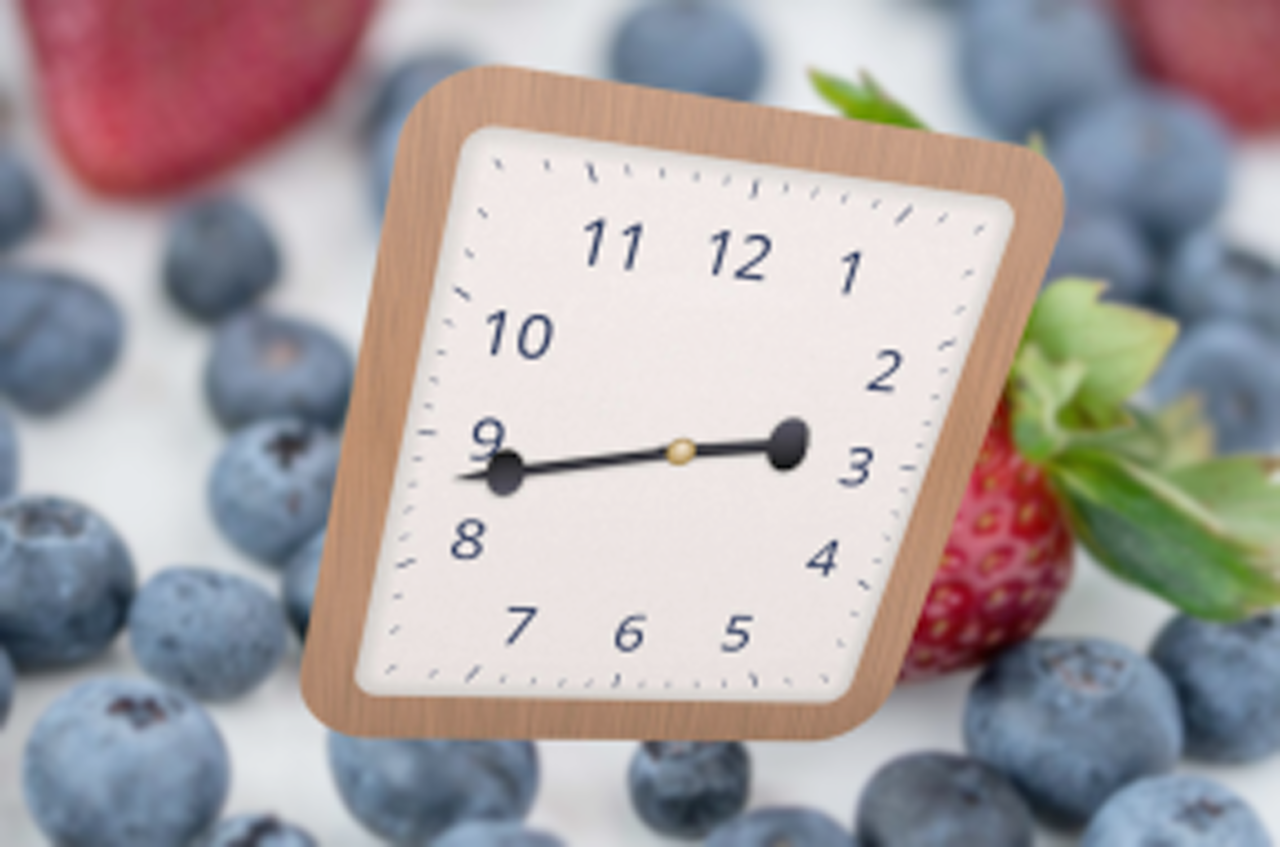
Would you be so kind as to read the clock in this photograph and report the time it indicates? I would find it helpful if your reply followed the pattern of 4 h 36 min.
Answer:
2 h 43 min
